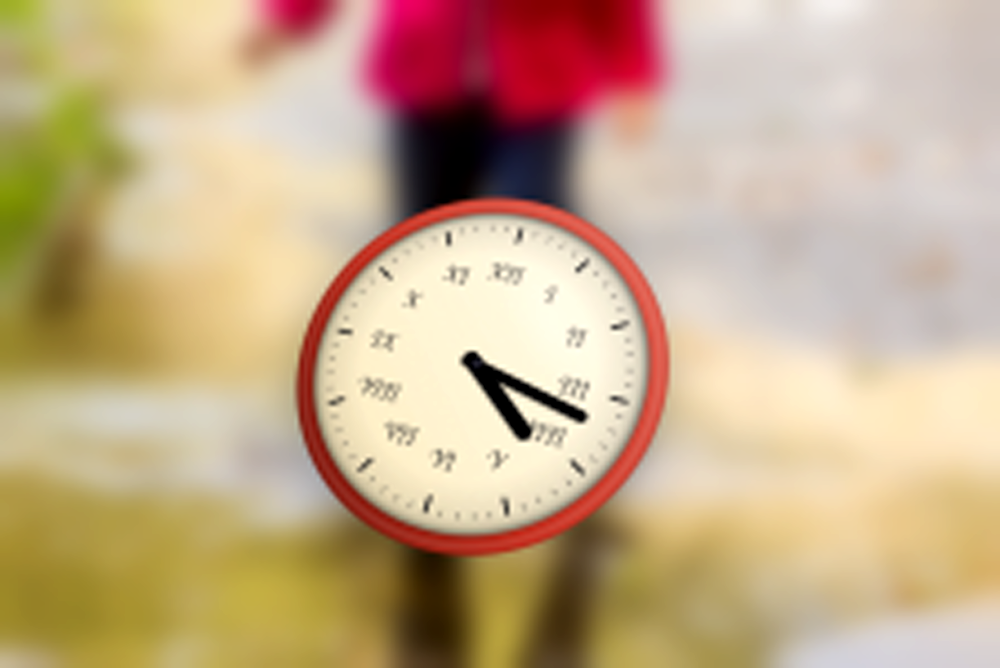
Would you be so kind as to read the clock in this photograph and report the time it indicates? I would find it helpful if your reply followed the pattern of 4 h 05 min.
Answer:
4 h 17 min
